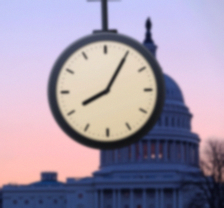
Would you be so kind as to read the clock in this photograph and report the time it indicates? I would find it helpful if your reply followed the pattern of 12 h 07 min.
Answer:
8 h 05 min
